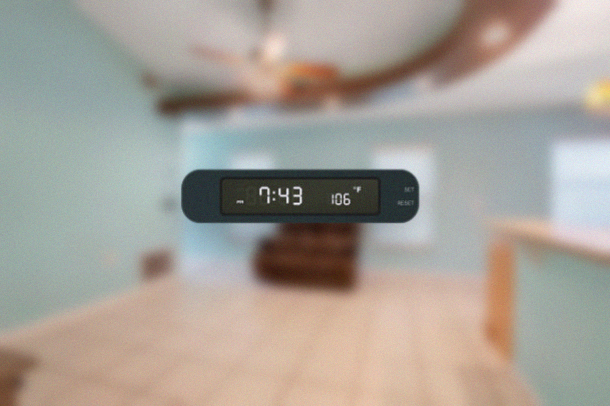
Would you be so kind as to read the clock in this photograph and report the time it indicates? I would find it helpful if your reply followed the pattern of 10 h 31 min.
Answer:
7 h 43 min
